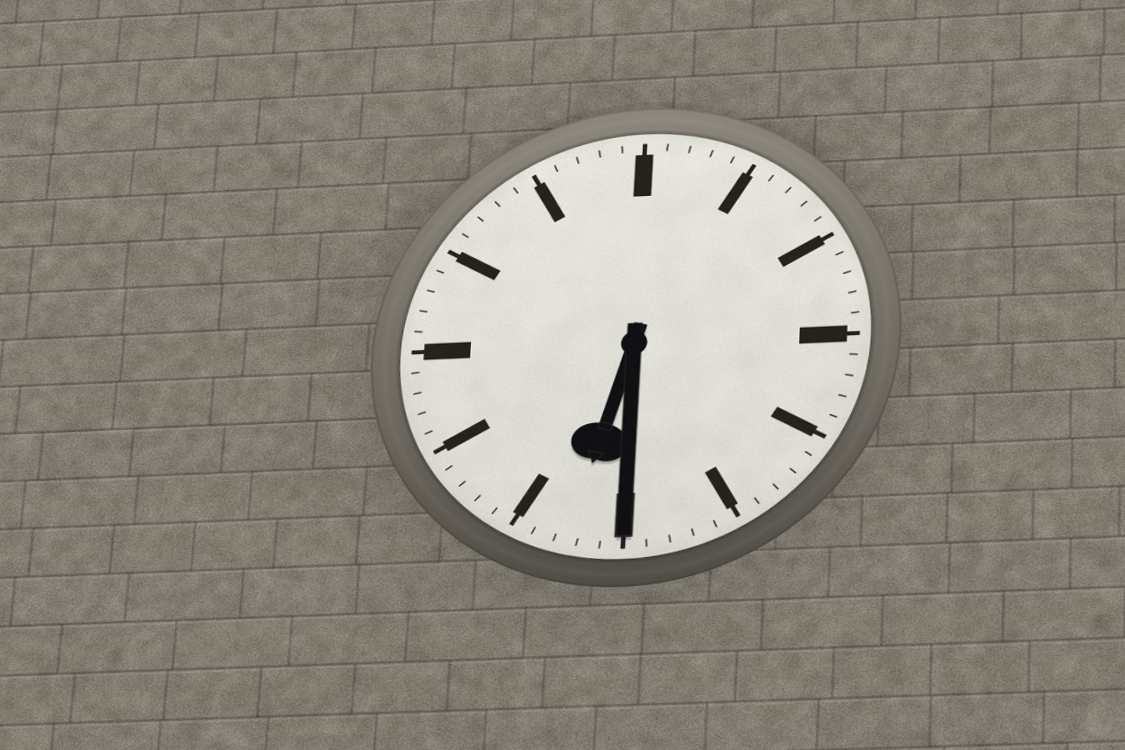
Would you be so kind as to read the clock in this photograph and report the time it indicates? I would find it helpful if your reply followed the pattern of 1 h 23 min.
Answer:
6 h 30 min
